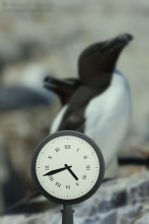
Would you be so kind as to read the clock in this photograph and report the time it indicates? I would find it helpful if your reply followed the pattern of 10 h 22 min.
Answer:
4 h 42 min
